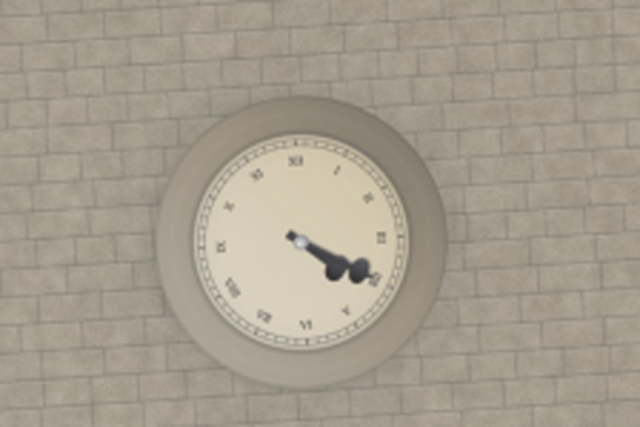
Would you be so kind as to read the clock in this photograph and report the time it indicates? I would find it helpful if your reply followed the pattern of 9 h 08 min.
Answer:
4 h 20 min
